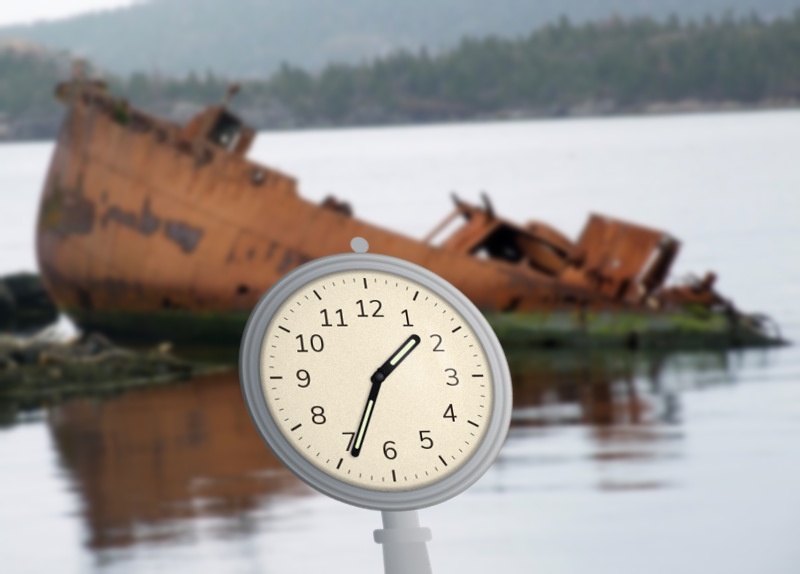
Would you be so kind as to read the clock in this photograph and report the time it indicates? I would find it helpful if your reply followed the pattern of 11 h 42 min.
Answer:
1 h 34 min
